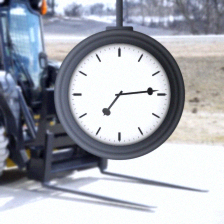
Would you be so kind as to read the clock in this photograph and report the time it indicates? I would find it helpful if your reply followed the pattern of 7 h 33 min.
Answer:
7 h 14 min
